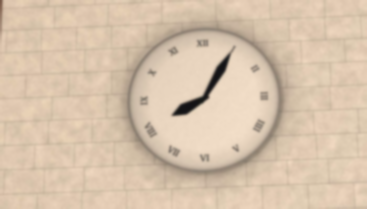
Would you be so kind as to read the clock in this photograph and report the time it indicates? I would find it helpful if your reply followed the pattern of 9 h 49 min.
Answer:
8 h 05 min
